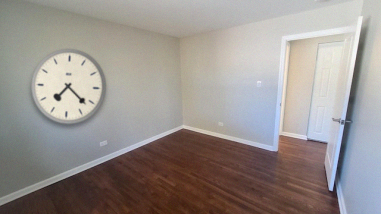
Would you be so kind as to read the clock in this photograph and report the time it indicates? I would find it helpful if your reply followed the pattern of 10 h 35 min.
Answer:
7 h 22 min
